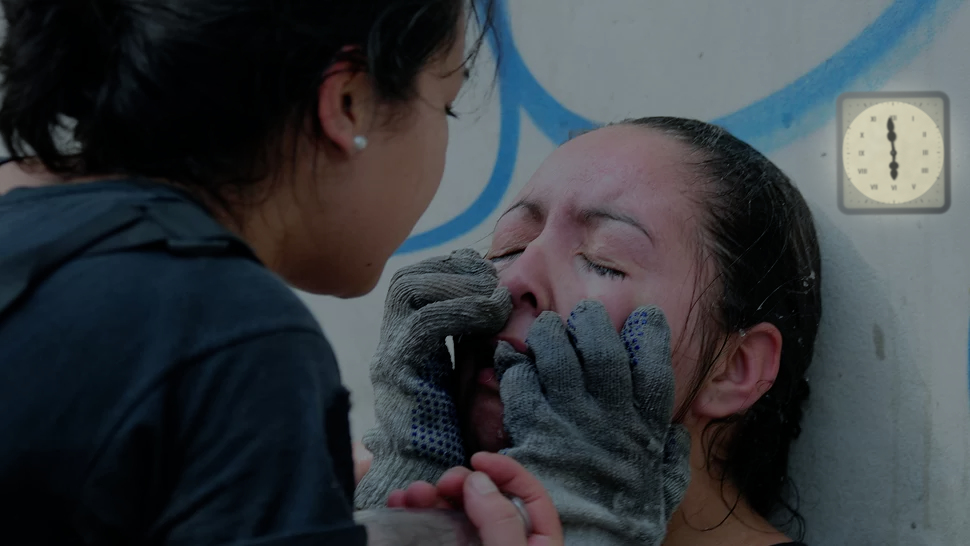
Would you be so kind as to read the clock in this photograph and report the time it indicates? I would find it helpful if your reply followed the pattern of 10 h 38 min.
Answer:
5 h 59 min
